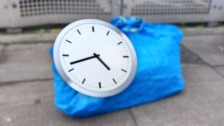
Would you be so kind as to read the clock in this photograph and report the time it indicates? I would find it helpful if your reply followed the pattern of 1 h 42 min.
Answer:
4 h 42 min
